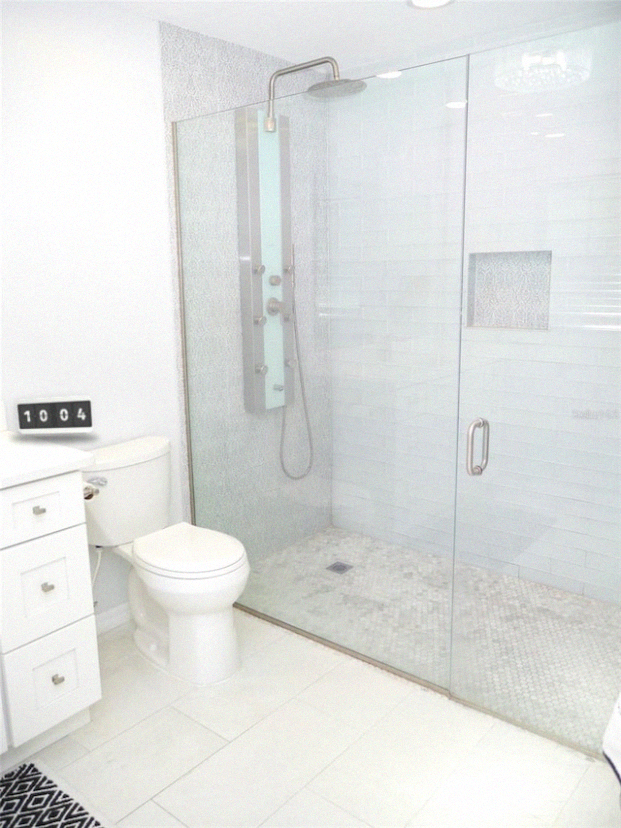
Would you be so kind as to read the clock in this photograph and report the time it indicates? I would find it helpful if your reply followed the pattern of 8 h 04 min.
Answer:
10 h 04 min
